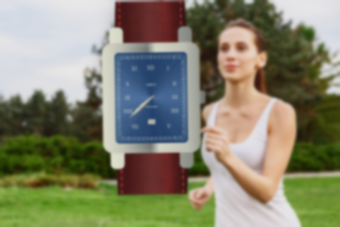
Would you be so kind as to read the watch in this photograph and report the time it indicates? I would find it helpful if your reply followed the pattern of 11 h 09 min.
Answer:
7 h 38 min
